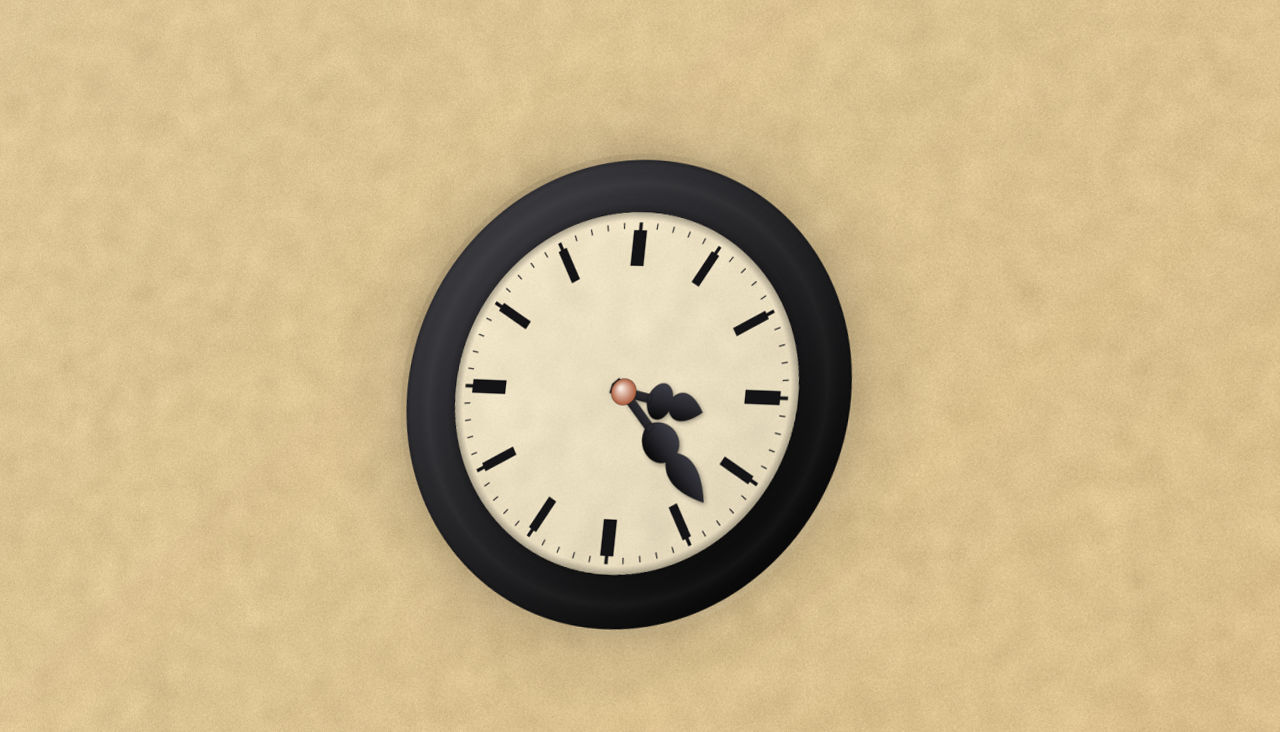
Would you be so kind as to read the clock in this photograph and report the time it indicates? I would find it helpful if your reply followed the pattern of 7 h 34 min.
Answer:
3 h 23 min
